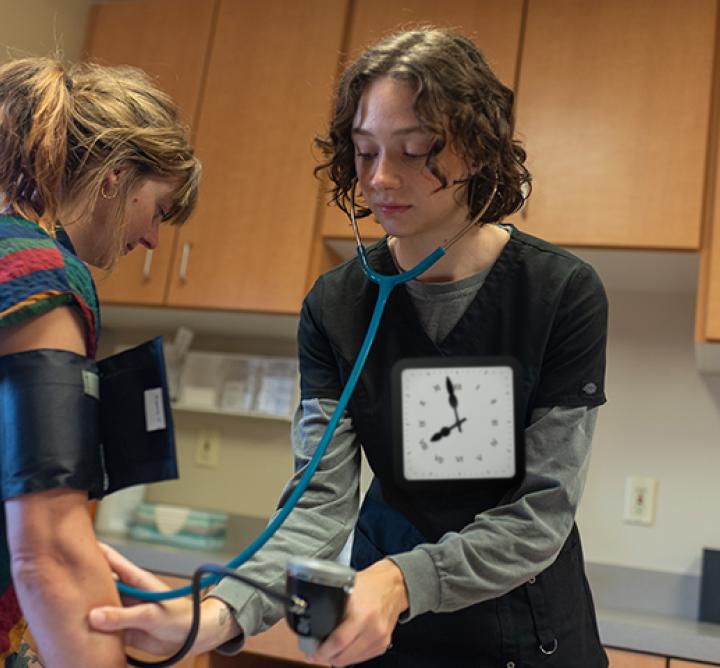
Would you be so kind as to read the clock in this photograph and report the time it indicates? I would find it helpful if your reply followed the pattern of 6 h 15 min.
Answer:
7 h 58 min
